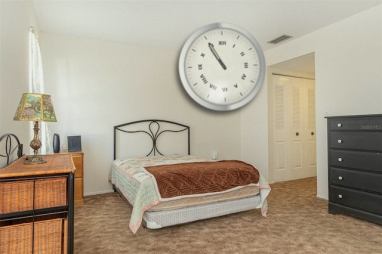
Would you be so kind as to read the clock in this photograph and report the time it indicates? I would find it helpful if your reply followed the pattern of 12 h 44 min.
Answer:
10 h 55 min
